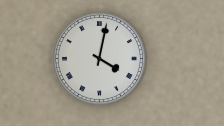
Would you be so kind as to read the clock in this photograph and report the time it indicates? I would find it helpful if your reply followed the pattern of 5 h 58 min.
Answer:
4 h 02 min
